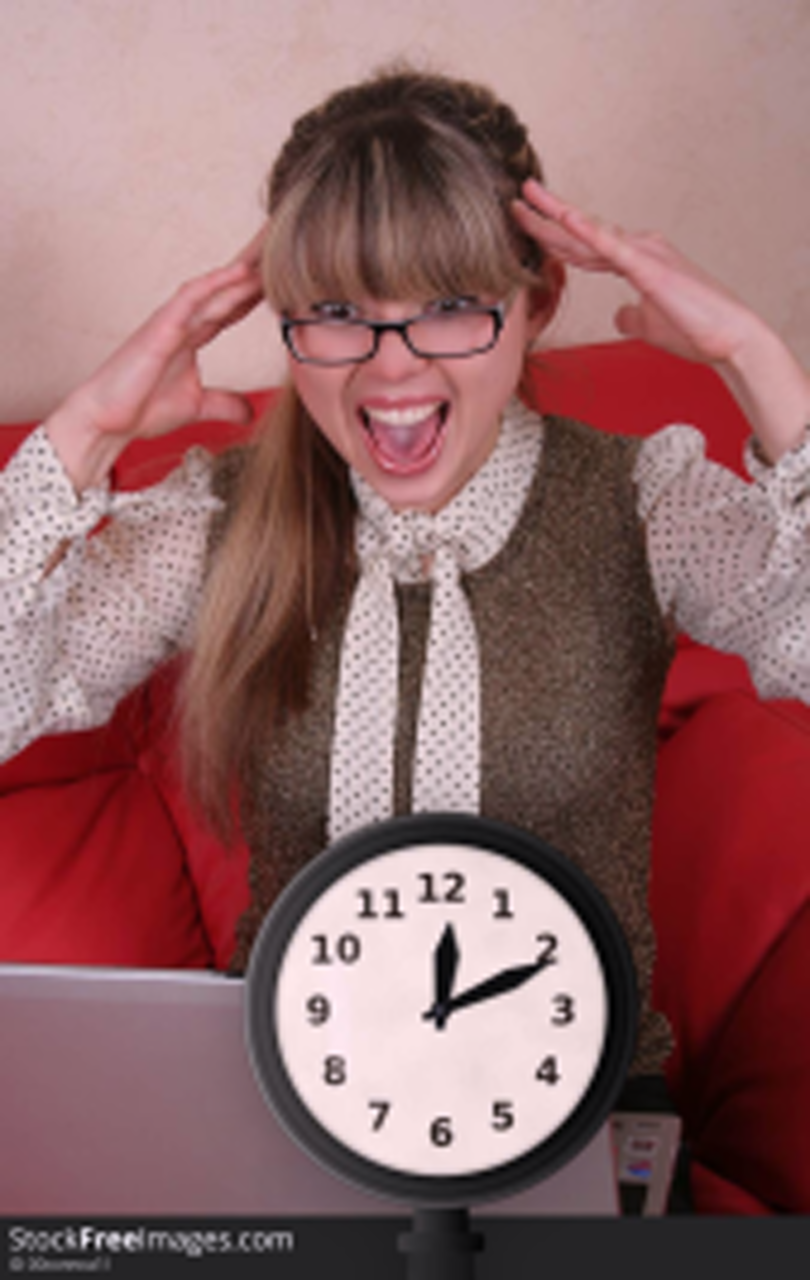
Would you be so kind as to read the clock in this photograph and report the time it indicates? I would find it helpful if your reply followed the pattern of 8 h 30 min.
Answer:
12 h 11 min
